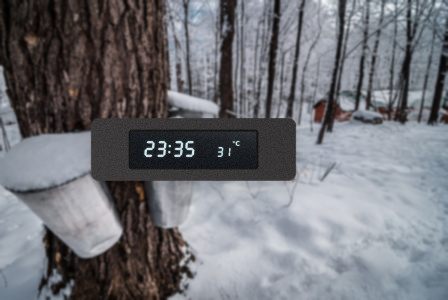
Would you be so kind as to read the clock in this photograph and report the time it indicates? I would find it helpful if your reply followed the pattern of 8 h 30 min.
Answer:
23 h 35 min
